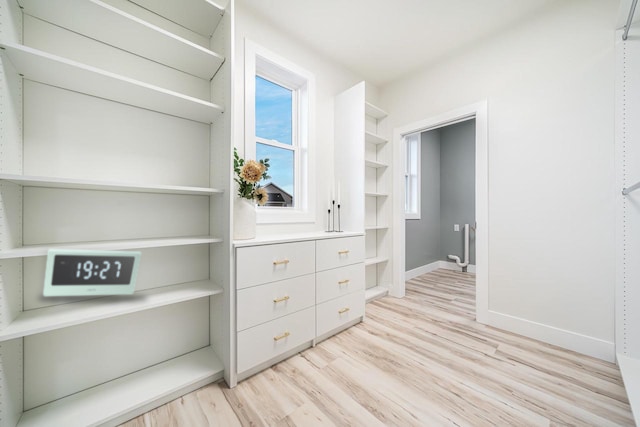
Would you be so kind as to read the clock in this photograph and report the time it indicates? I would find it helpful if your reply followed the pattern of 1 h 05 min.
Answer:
19 h 27 min
